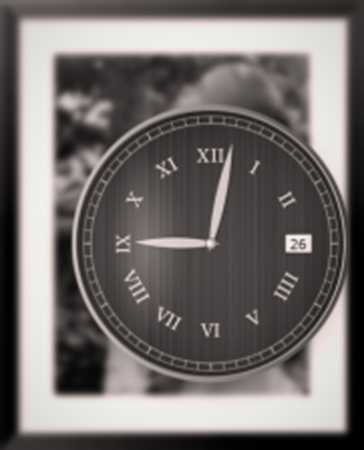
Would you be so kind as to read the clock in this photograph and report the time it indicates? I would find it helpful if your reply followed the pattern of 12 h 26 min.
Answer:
9 h 02 min
